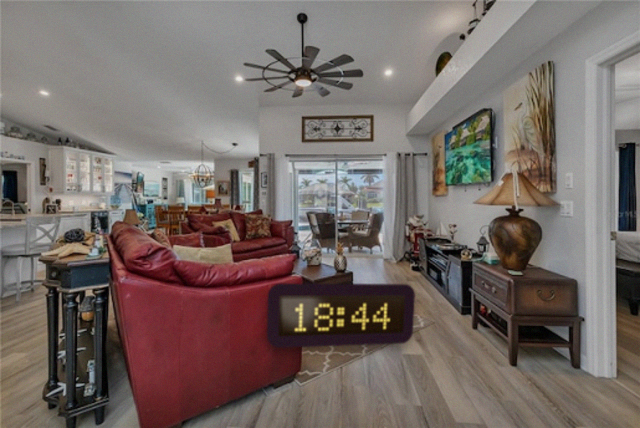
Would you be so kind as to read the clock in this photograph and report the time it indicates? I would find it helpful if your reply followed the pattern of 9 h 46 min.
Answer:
18 h 44 min
